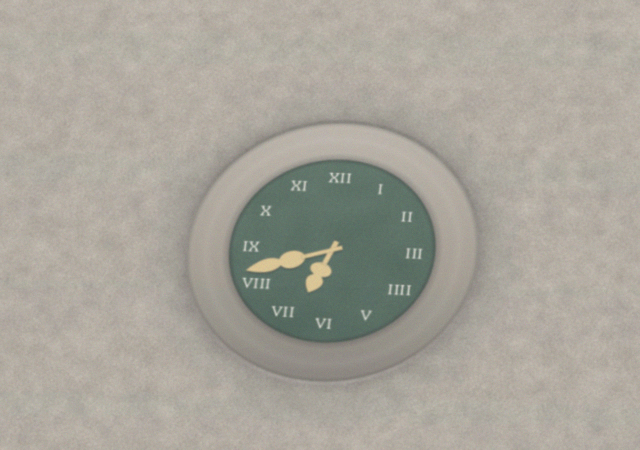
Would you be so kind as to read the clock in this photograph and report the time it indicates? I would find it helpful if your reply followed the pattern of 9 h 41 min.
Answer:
6 h 42 min
